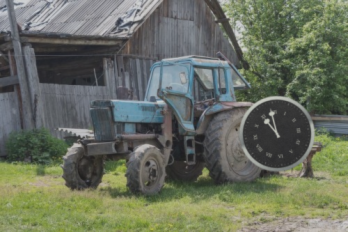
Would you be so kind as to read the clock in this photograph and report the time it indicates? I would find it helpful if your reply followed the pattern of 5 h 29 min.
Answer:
10 h 59 min
